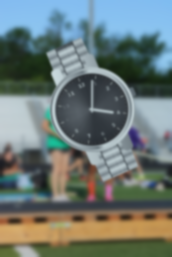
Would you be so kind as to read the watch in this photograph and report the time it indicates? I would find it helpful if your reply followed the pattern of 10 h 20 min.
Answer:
4 h 04 min
